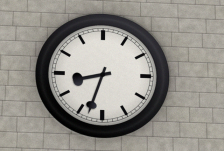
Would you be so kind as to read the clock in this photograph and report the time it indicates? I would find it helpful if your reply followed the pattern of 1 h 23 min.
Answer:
8 h 33 min
